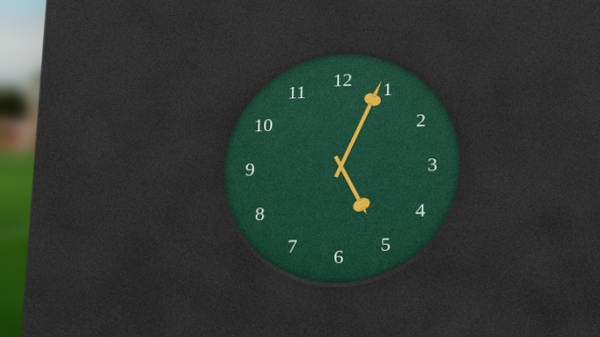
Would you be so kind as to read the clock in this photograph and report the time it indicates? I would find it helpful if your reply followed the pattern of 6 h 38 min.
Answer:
5 h 04 min
